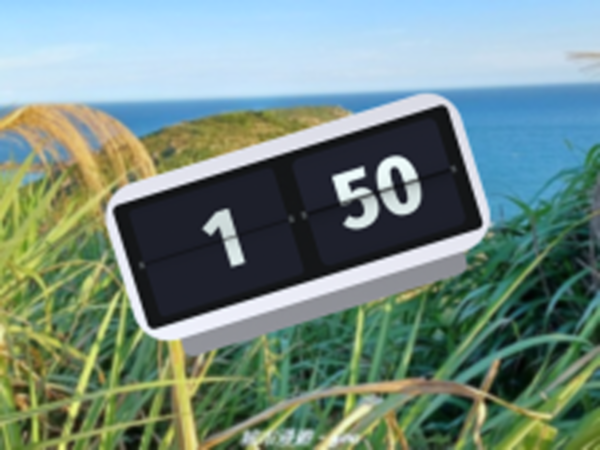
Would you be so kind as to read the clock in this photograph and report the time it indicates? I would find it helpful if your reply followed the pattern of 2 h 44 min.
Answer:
1 h 50 min
